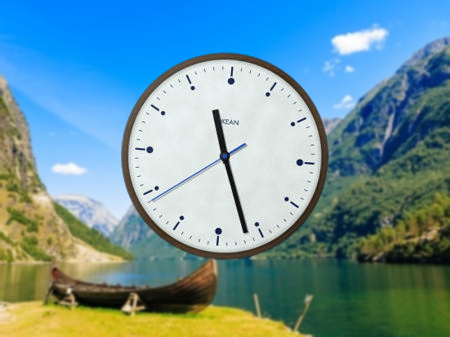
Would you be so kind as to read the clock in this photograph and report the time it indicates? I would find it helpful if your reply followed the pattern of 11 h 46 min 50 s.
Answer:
11 h 26 min 39 s
